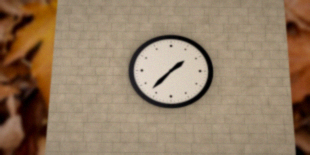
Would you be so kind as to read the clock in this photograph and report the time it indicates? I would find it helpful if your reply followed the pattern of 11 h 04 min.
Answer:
1 h 37 min
